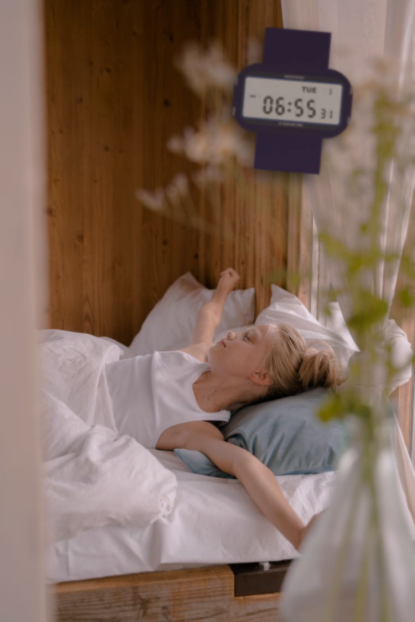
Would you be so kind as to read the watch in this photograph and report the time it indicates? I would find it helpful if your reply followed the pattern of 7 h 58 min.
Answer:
6 h 55 min
